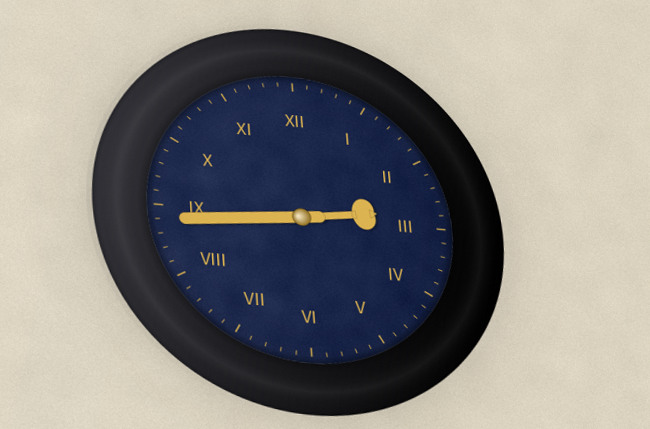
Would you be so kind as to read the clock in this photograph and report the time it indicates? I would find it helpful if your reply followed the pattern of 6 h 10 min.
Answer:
2 h 44 min
